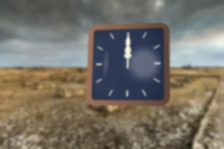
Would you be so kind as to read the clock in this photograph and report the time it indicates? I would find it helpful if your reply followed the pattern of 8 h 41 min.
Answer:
12 h 00 min
